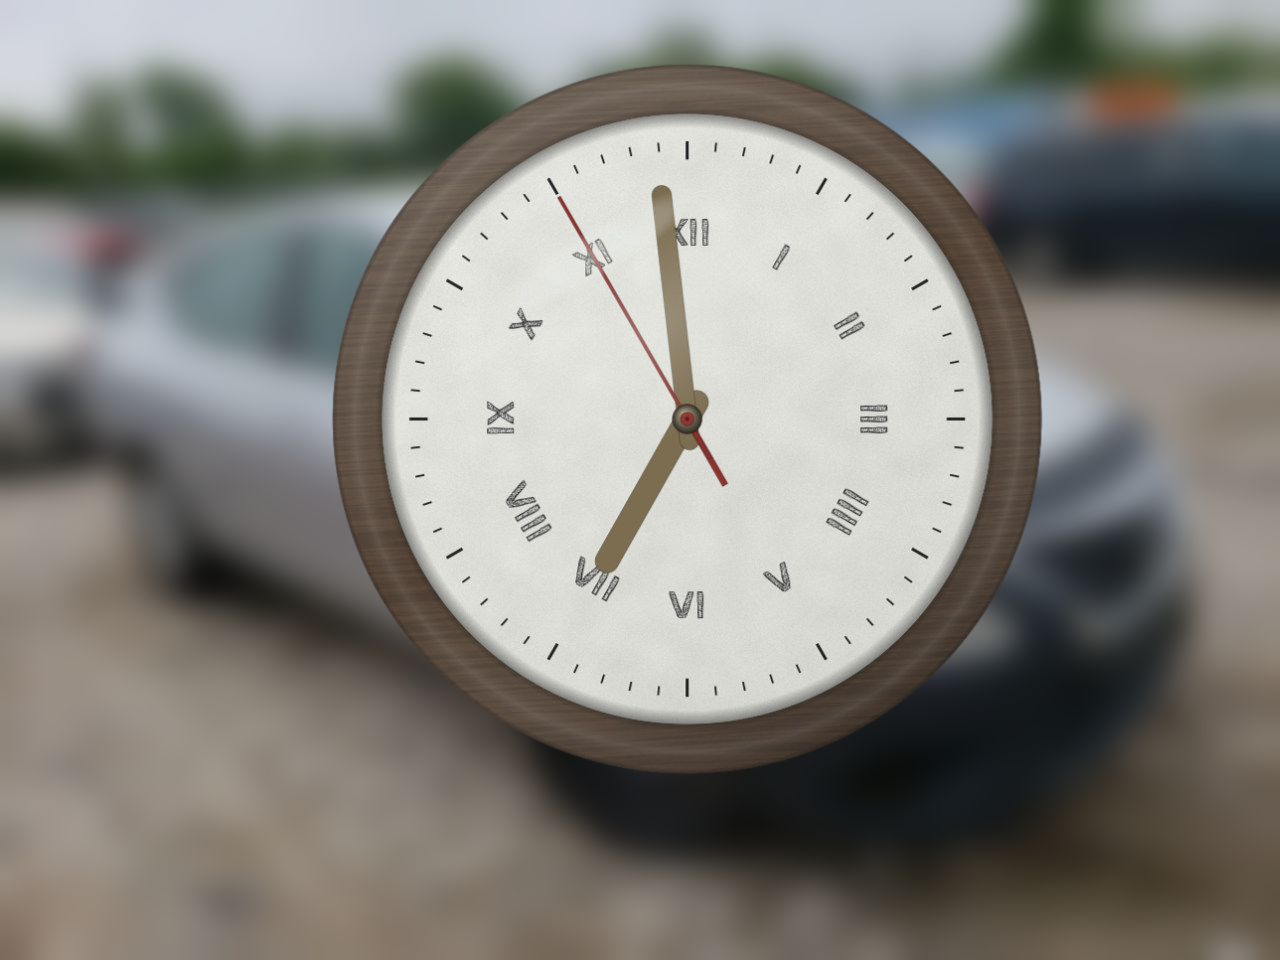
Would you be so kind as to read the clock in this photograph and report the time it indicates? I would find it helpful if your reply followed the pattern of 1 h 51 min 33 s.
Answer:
6 h 58 min 55 s
